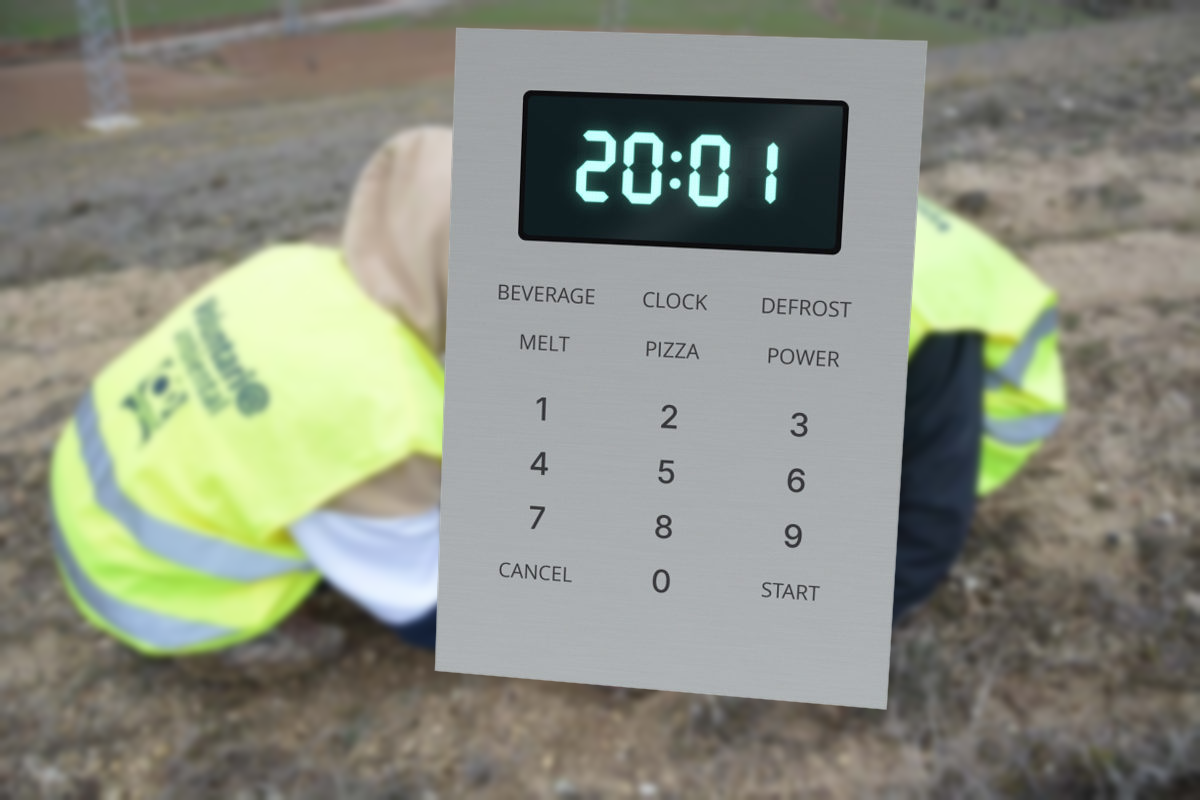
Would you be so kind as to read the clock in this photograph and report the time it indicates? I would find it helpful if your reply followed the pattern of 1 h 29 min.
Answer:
20 h 01 min
